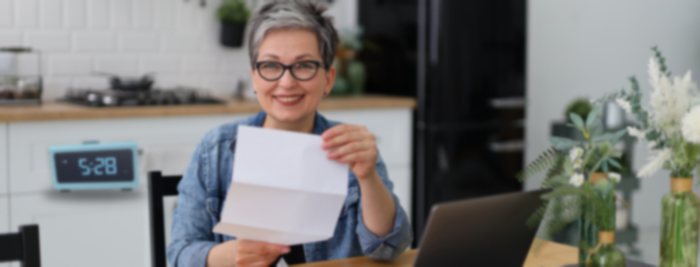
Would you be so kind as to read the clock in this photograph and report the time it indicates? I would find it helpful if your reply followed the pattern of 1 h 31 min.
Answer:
5 h 28 min
